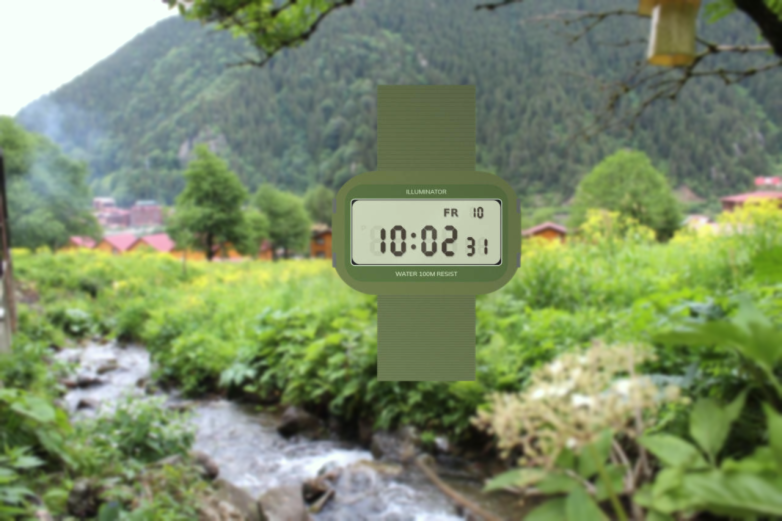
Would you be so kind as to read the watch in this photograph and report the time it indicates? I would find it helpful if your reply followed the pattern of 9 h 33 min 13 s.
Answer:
10 h 02 min 31 s
